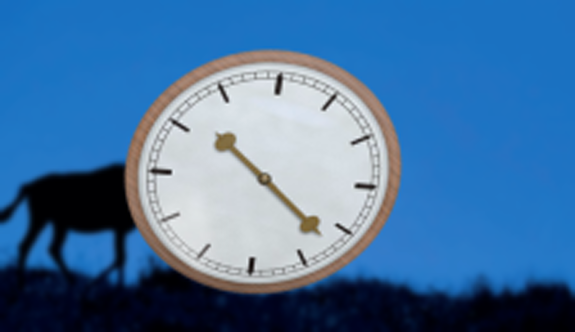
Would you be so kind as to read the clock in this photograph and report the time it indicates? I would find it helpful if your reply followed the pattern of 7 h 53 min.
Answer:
10 h 22 min
